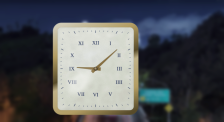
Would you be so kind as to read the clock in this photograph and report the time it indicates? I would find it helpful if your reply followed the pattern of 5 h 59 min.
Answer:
9 h 08 min
